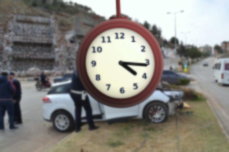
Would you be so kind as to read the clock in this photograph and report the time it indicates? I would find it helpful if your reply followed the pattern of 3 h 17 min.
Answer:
4 h 16 min
